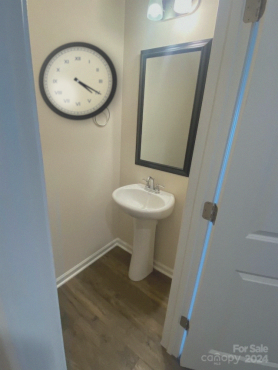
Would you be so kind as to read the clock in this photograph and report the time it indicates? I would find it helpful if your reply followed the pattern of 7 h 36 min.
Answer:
4 h 20 min
